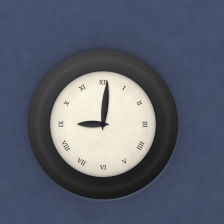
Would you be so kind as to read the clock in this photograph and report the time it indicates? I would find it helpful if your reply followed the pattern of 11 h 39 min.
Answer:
9 h 01 min
